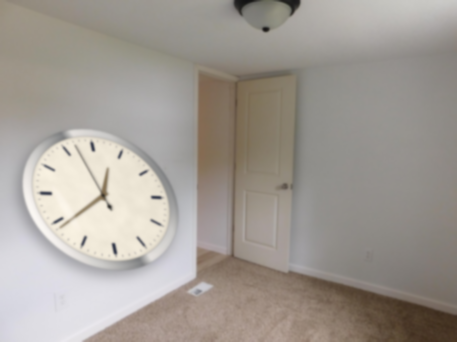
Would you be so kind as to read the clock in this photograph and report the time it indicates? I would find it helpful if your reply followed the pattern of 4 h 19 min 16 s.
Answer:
12 h 38 min 57 s
